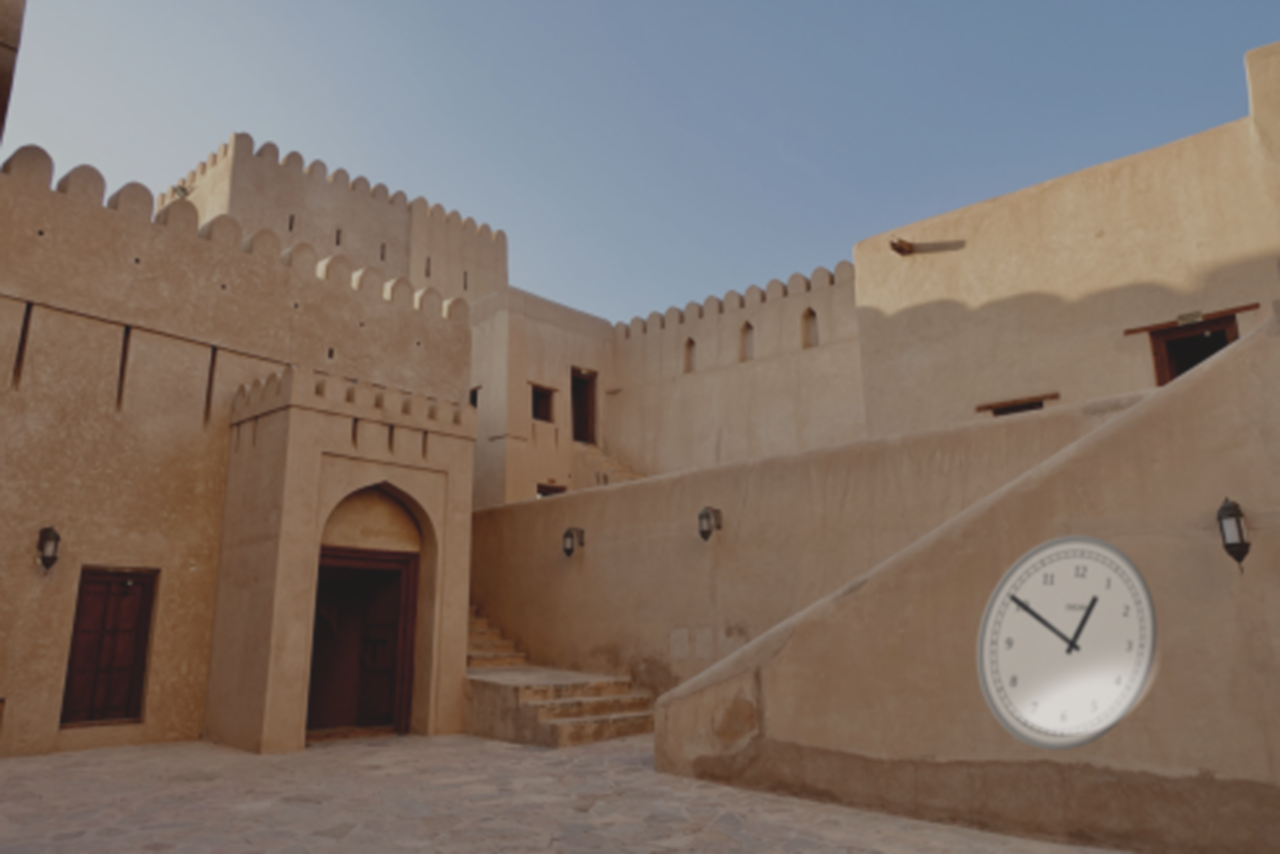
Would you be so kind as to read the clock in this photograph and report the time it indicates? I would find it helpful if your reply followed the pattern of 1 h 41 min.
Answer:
12 h 50 min
